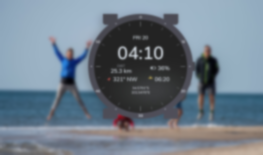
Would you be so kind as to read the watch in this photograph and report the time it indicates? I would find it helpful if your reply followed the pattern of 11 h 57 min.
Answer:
4 h 10 min
